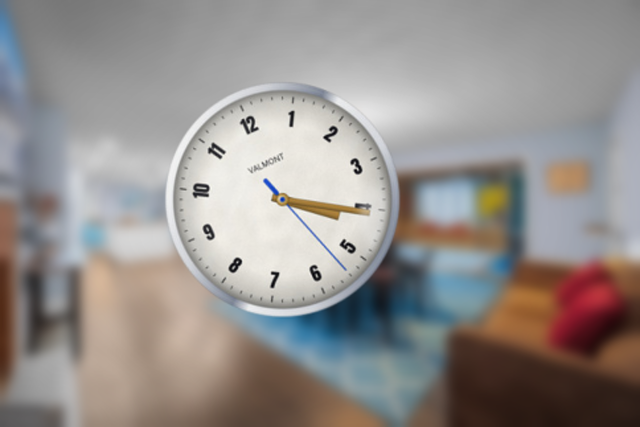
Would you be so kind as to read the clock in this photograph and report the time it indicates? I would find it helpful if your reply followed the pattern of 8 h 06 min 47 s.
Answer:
4 h 20 min 27 s
